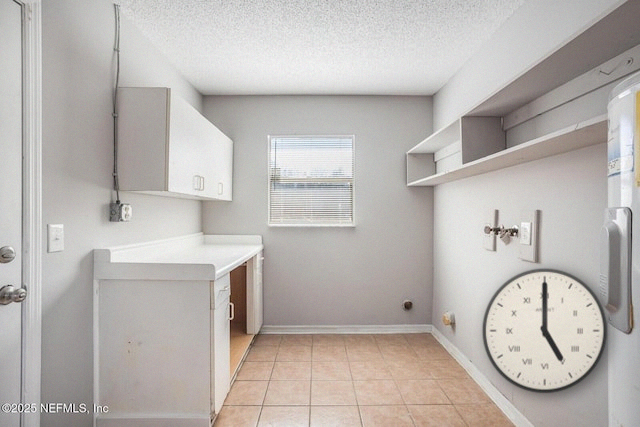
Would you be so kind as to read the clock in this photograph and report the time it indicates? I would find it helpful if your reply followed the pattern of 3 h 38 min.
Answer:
5 h 00 min
